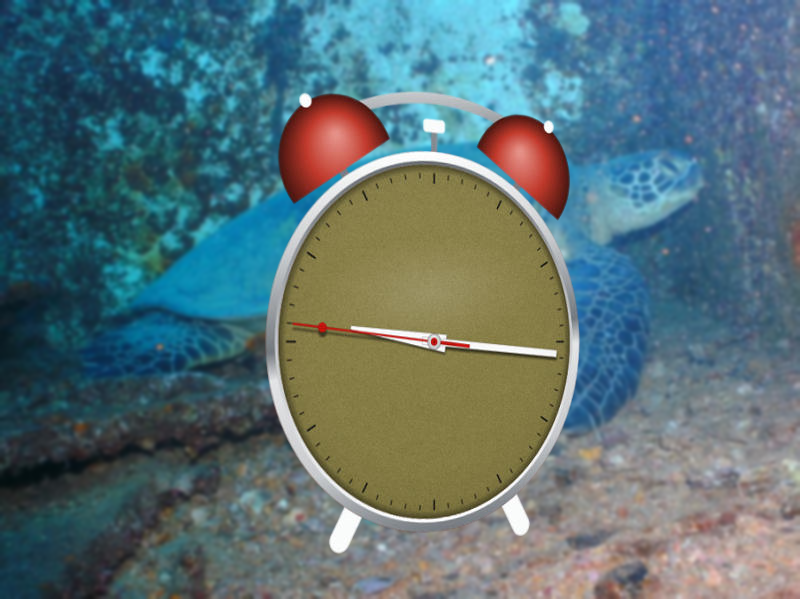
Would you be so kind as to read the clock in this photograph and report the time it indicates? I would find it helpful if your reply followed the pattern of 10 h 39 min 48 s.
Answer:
9 h 15 min 46 s
